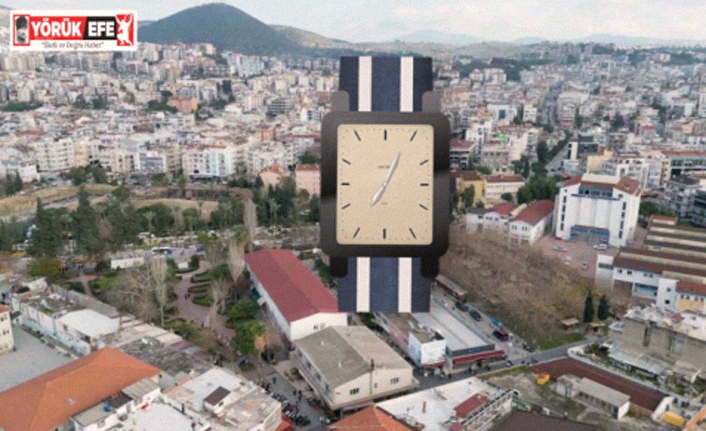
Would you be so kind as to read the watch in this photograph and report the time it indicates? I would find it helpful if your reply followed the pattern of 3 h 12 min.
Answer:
7 h 04 min
